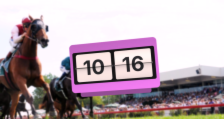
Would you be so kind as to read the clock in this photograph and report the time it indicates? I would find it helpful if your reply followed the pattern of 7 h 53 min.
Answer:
10 h 16 min
